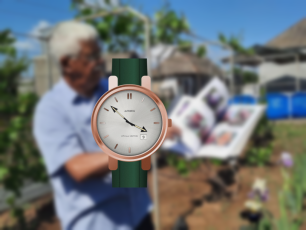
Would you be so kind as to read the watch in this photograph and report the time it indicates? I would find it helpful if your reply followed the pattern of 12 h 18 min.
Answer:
3 h 52 min
